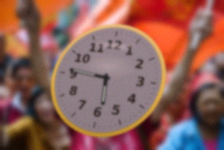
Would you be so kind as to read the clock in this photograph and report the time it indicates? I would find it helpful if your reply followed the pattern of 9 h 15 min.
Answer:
5 h 46 min
